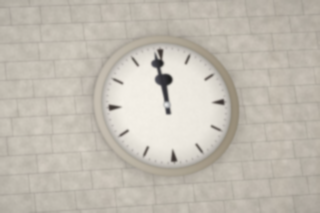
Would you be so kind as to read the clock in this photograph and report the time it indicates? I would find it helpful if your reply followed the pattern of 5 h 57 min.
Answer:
11 h 59 min
